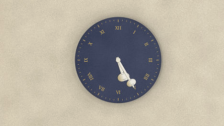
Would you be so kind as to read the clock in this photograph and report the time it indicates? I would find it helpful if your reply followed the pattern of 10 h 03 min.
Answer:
5 h 25 min
